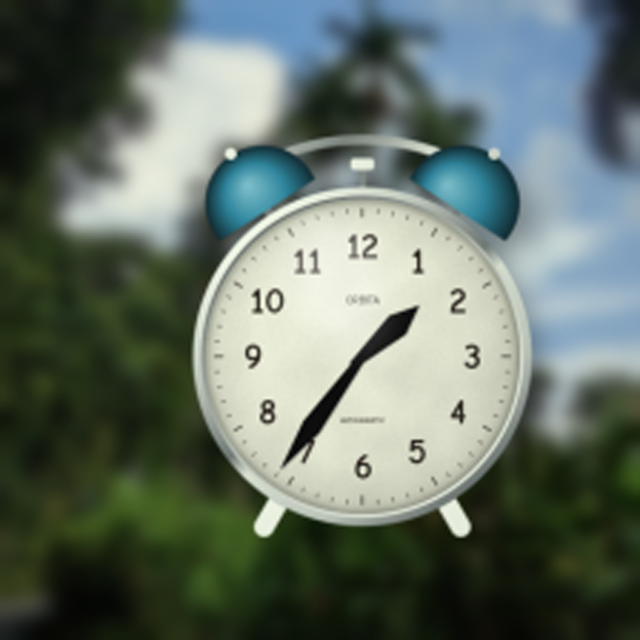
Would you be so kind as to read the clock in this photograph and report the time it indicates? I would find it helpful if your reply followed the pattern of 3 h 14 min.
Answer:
1 h 36 min
